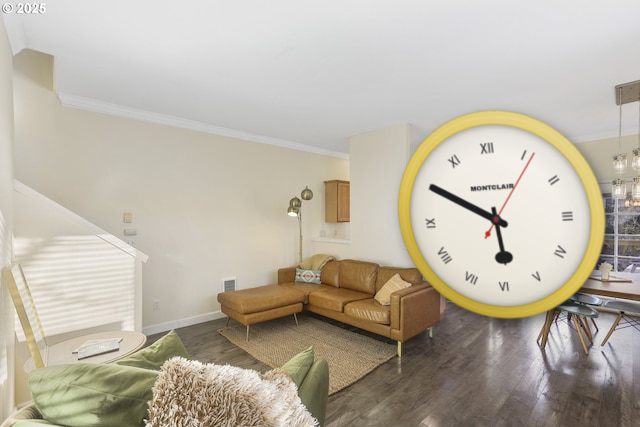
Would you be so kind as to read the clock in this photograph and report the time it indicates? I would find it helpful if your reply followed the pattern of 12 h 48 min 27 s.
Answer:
5 h 50 min 06 s
